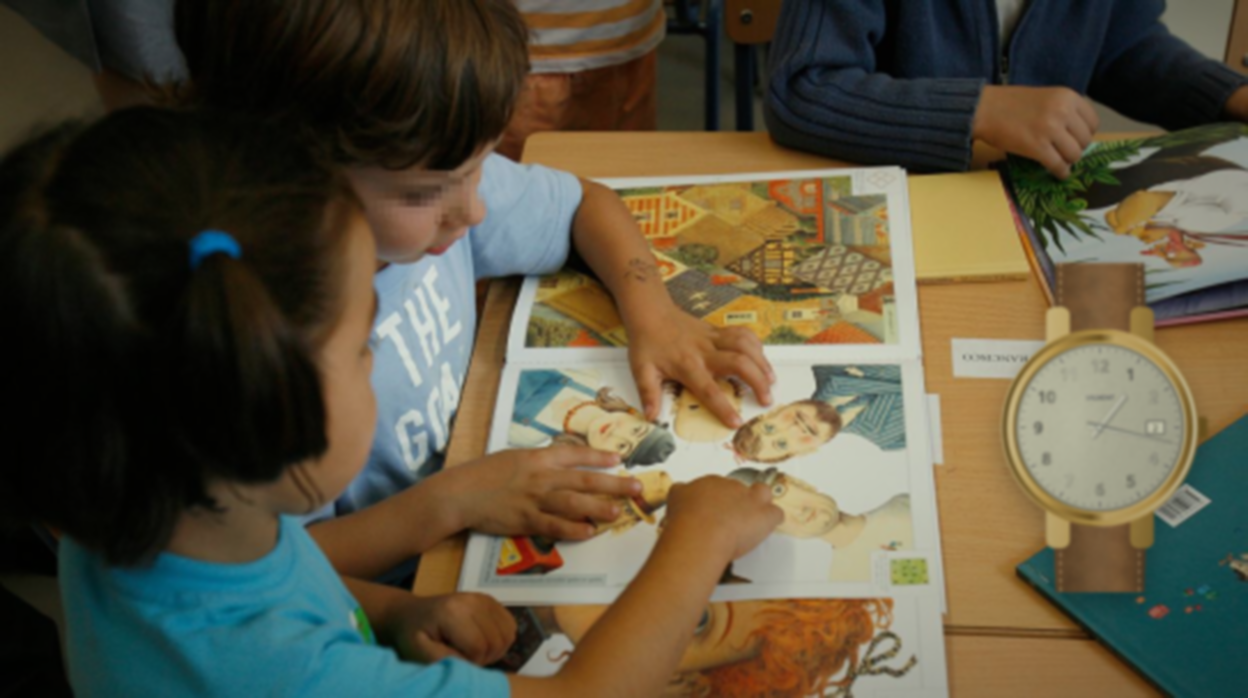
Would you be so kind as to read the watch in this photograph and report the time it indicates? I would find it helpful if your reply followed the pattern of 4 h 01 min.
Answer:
1 h 17 min
